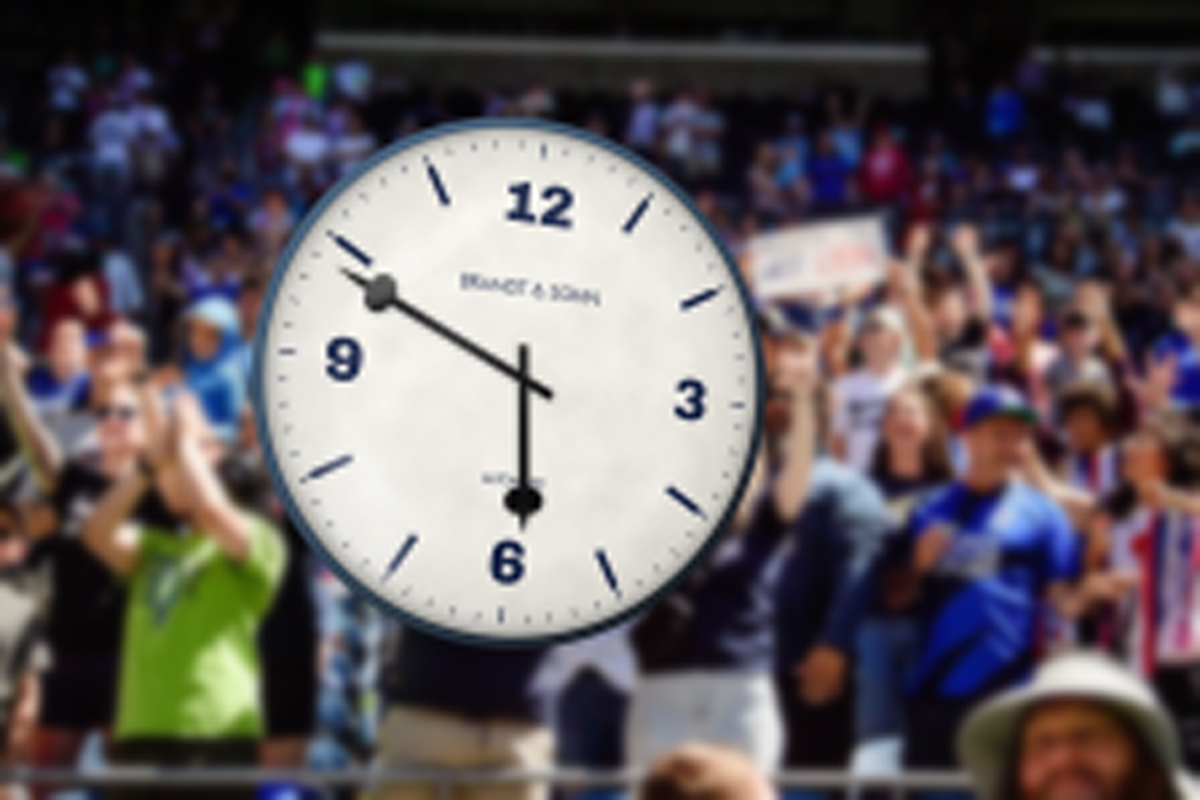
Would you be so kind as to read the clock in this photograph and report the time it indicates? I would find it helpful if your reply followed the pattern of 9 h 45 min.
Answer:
5 h 49 min
